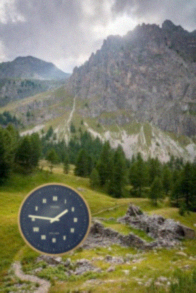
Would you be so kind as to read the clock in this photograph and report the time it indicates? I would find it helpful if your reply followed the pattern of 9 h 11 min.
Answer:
1 h 46 min
